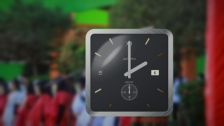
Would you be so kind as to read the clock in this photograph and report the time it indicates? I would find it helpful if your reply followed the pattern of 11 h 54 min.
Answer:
2 h 00 min
